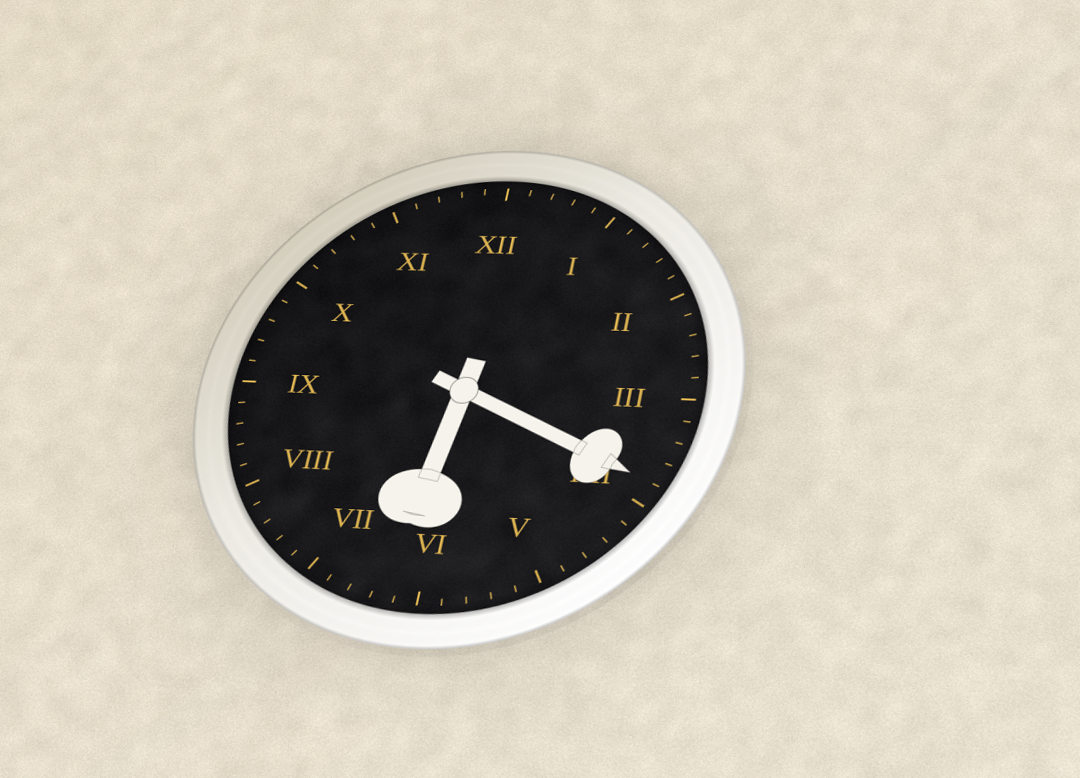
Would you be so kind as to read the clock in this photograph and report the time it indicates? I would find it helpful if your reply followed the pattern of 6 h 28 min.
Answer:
6 h 19 min
